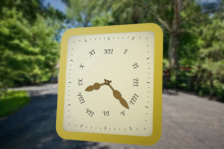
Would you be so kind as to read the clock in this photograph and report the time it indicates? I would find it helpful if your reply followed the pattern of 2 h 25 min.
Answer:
8 h 23 min
